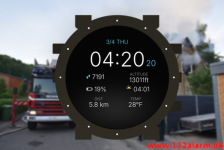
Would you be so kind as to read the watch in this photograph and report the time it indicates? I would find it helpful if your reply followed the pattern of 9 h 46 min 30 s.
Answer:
4 h 20 min 20 s
